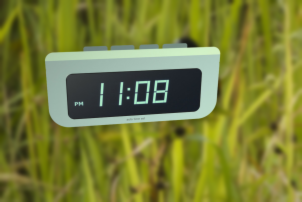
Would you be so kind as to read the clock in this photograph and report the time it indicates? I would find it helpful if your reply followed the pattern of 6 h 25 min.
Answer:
11 h 08 min
